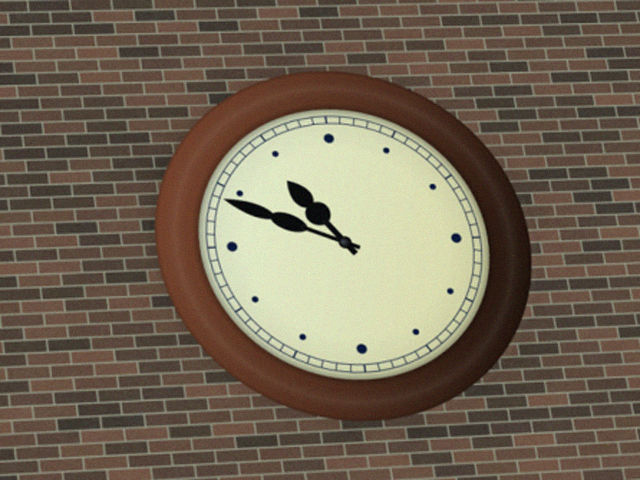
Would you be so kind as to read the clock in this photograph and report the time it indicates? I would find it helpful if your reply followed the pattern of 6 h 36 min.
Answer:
10 h 49 min
